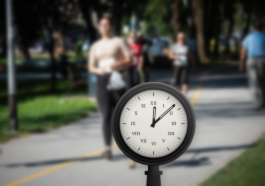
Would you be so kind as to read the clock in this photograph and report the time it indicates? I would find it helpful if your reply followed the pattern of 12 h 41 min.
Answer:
12 h 08 min
